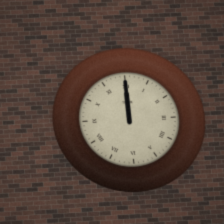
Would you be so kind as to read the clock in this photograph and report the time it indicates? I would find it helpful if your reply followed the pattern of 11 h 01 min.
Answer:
12 h 00 min
